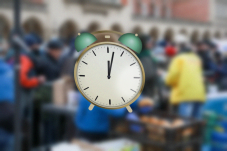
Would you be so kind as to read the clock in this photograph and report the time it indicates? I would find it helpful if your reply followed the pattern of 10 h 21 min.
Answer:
12 h 02 min
